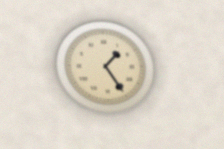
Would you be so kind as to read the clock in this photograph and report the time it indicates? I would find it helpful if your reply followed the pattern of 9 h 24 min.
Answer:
1 h 25 min
